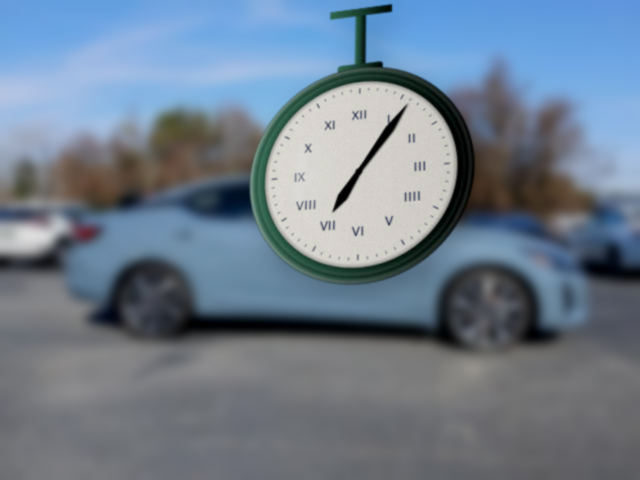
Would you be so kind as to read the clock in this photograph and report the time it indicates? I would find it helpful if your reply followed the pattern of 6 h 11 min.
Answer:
7 h 06 min
